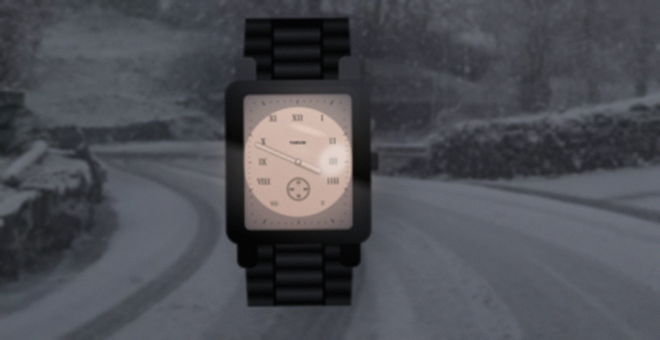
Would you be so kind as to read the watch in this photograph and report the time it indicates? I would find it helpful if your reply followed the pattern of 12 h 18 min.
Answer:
3 h 49 min
